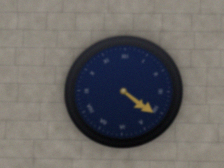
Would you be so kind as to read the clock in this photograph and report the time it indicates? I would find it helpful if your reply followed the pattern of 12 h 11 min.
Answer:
4 h 21 min
